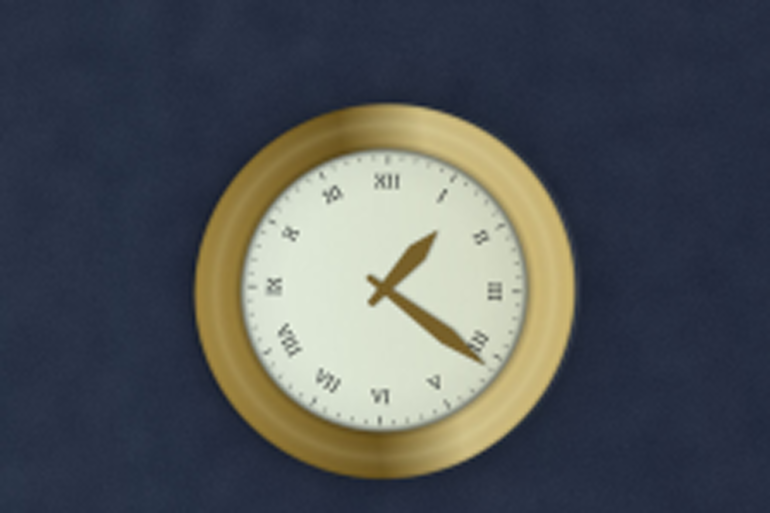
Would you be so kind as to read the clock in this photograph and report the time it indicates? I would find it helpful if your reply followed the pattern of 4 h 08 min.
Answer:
1 h 21 min
